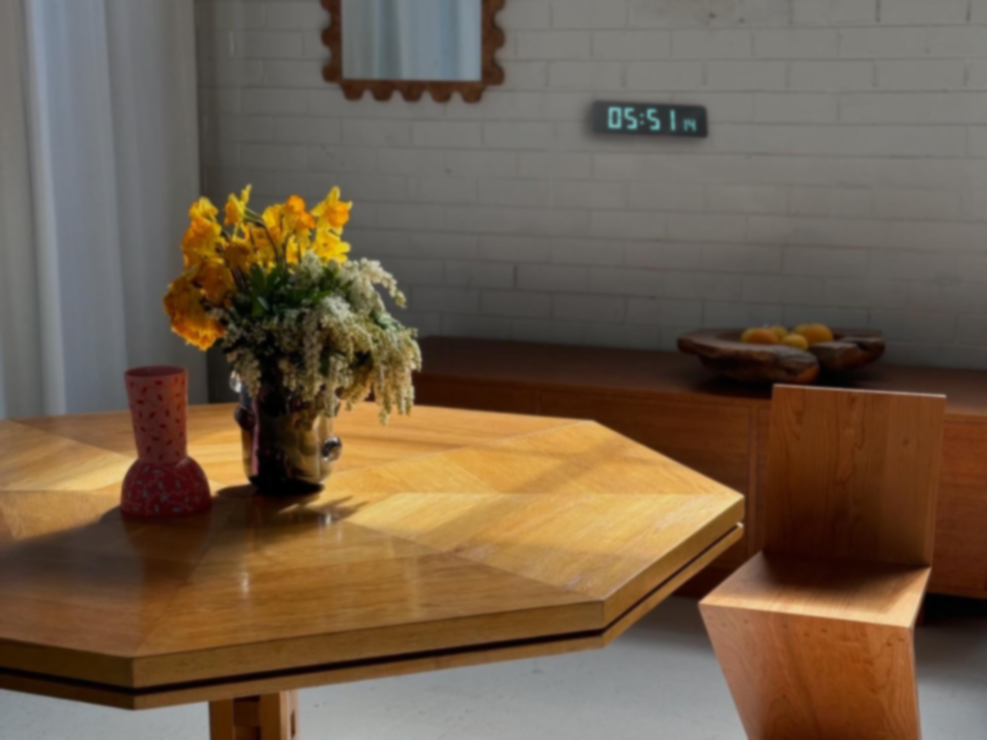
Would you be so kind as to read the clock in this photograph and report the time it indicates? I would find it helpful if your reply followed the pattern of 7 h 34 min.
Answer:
5 h 51 min
